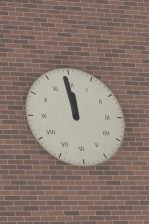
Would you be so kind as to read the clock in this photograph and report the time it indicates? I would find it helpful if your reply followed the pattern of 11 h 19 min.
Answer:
11 h 59 min
